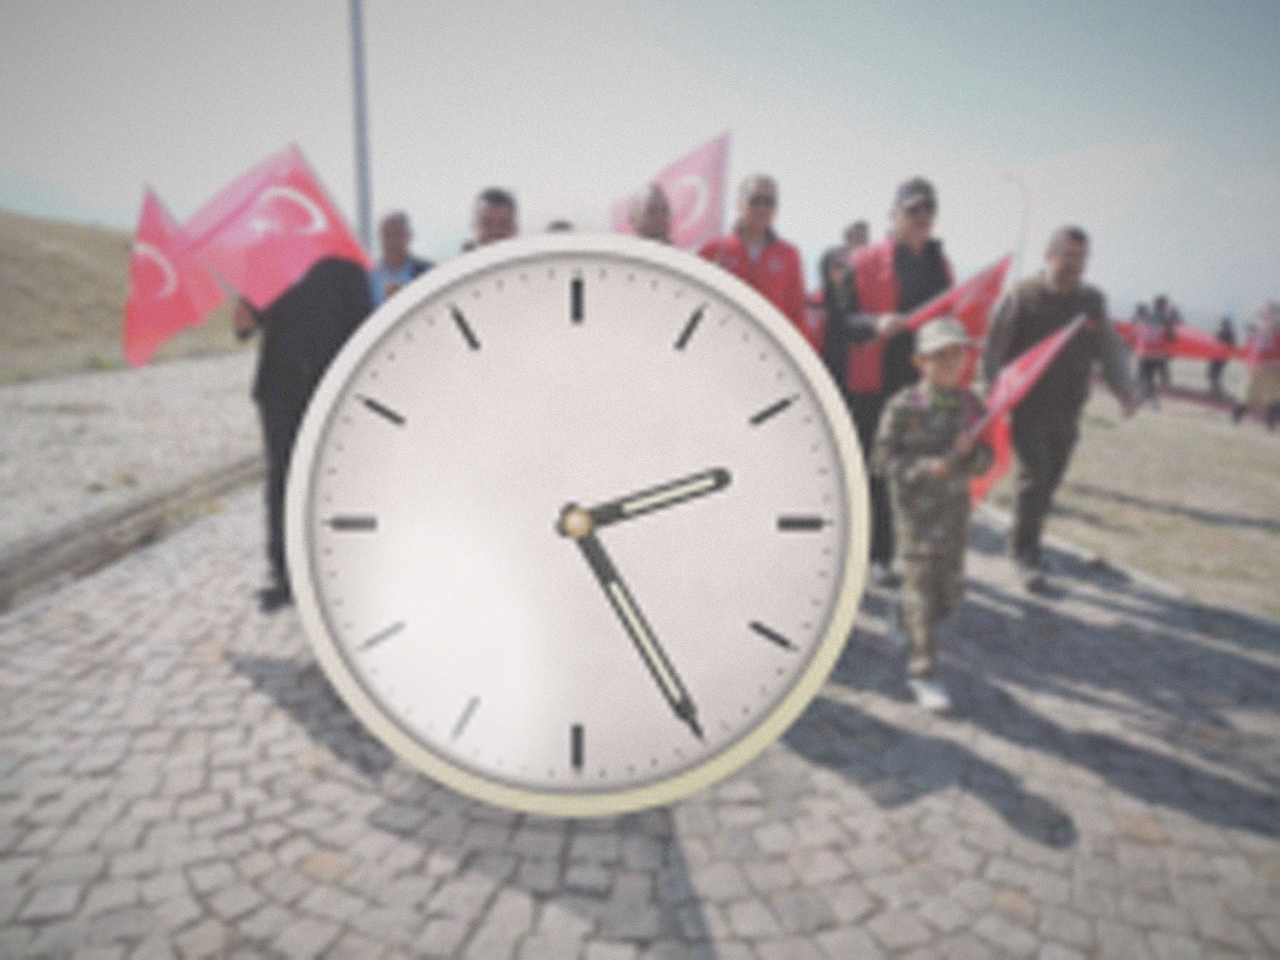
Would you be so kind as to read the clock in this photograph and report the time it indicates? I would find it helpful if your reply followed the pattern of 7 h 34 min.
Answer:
2 h 25 min
